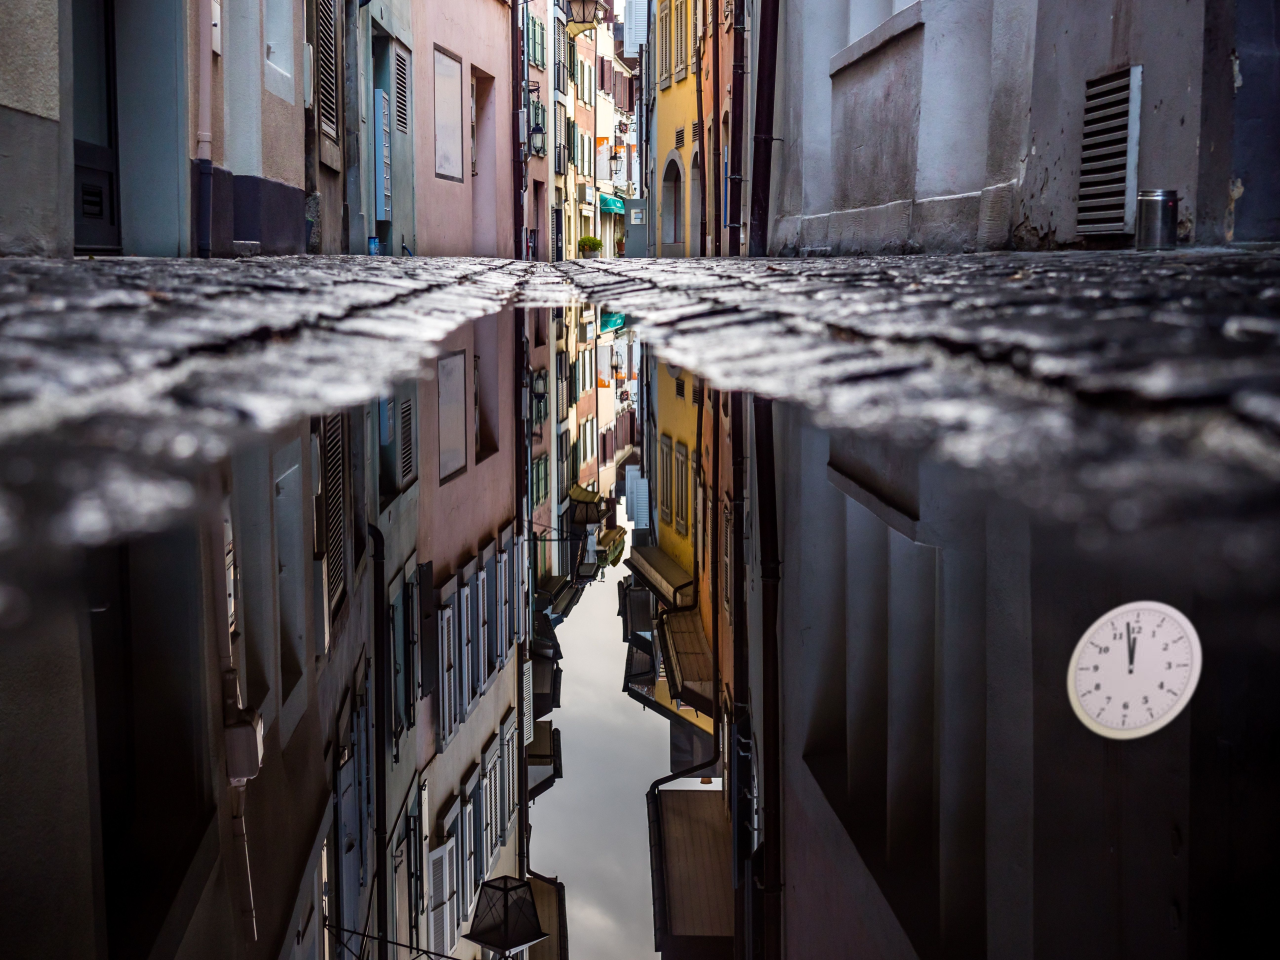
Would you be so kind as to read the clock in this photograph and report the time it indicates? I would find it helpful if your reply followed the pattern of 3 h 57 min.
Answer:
11 h 58 min
